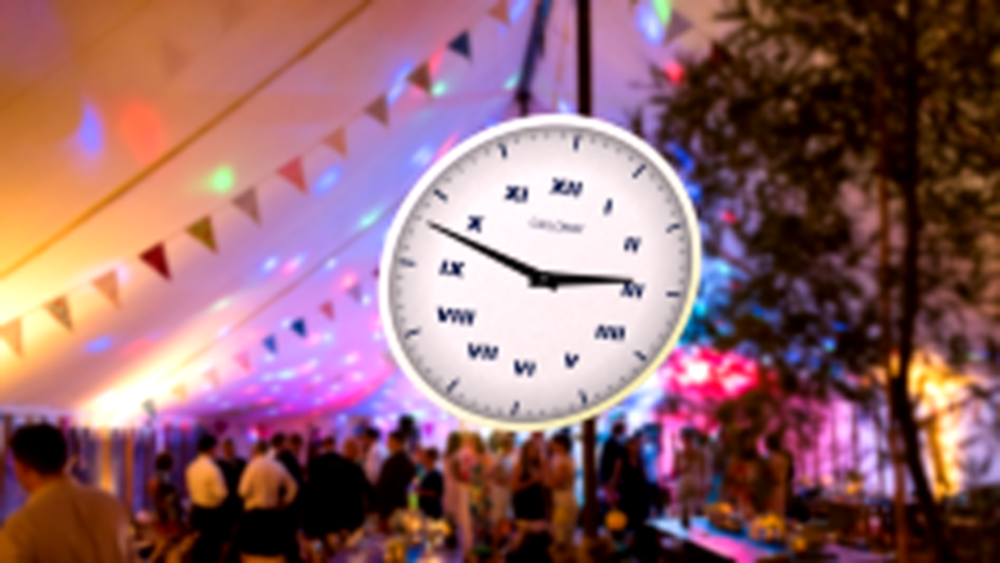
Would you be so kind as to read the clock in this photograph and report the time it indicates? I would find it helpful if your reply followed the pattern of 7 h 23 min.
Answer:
2 h 48 min
